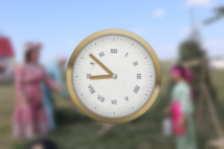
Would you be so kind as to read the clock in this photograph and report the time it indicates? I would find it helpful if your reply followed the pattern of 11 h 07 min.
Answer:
8 h 52 min
